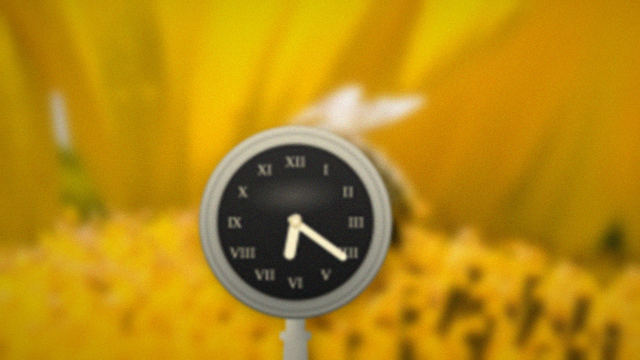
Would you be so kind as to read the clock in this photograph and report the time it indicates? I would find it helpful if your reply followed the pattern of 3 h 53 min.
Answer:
6 h 21 min
